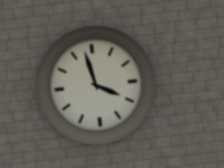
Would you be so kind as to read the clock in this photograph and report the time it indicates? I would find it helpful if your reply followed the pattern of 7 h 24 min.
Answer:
3 h 58 min
